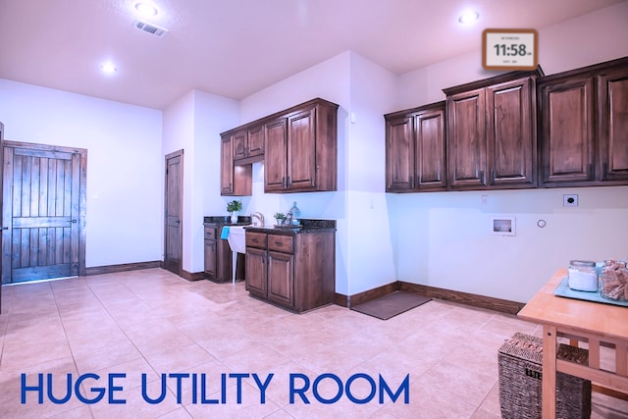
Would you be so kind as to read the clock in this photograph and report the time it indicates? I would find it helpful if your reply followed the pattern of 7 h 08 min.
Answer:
11 h 58 min
